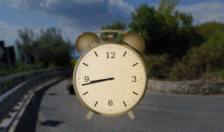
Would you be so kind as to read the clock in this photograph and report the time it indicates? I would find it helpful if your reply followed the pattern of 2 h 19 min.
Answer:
8 h 43 min
